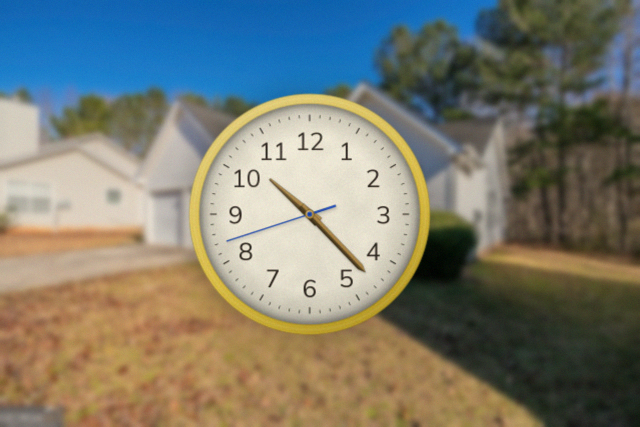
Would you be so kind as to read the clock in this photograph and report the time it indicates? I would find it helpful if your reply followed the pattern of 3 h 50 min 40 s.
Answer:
10 h 22 min 42 s
